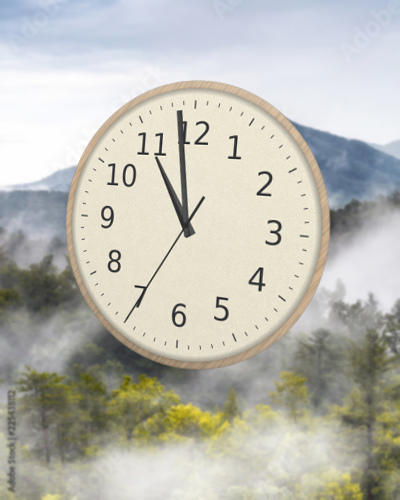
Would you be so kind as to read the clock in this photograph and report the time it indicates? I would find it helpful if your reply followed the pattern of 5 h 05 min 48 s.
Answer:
10 h 58 min 35 s
